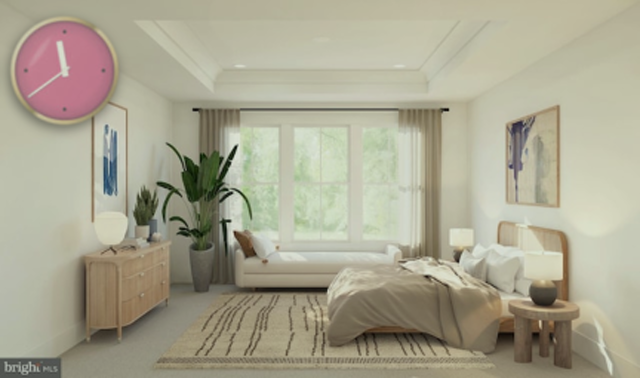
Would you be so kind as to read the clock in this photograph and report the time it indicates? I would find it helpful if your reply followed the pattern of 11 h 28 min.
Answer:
11 h 39 min
